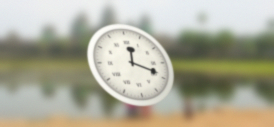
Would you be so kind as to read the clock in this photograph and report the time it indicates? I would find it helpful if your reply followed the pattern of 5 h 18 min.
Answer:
12 h 19 min
